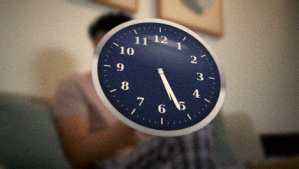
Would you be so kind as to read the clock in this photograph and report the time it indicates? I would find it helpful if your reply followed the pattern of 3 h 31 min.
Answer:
5 h 26 min
